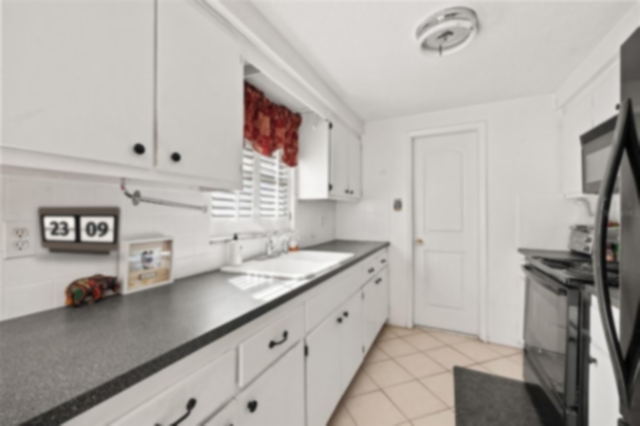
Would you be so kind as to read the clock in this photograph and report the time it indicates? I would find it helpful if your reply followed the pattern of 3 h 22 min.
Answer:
23 h 09 min
